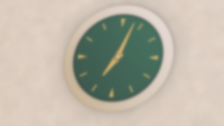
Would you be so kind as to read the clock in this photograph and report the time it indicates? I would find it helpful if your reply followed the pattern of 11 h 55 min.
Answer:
7 h 03 min
